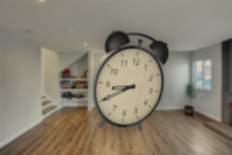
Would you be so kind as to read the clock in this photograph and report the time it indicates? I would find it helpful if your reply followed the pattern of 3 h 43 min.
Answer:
8 h 40 min
